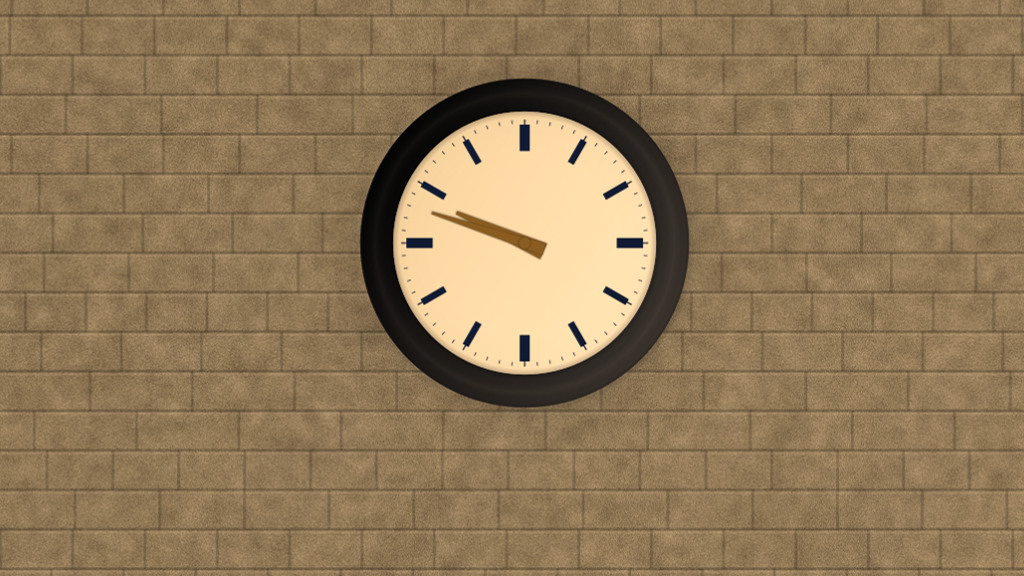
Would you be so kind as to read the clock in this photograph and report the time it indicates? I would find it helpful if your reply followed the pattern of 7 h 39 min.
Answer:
9 h 48 min
